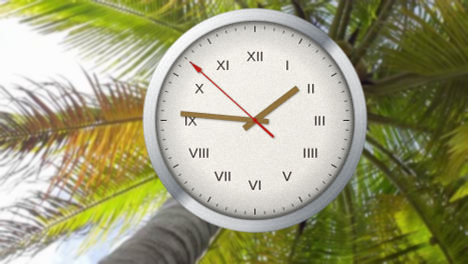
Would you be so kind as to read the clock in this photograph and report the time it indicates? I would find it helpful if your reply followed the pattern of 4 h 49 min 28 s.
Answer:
1 h 45 min 52 s
